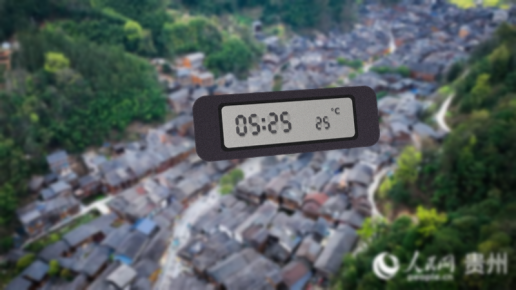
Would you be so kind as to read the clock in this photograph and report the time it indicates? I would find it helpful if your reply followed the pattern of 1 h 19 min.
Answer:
5 h 25 min
